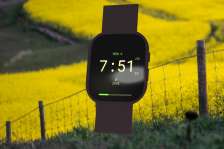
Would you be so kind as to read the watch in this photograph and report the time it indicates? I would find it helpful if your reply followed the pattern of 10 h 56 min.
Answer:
7 h 51 min
